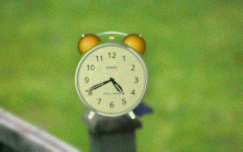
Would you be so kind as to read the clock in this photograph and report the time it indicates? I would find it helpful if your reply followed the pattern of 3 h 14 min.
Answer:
4 h 41 min
